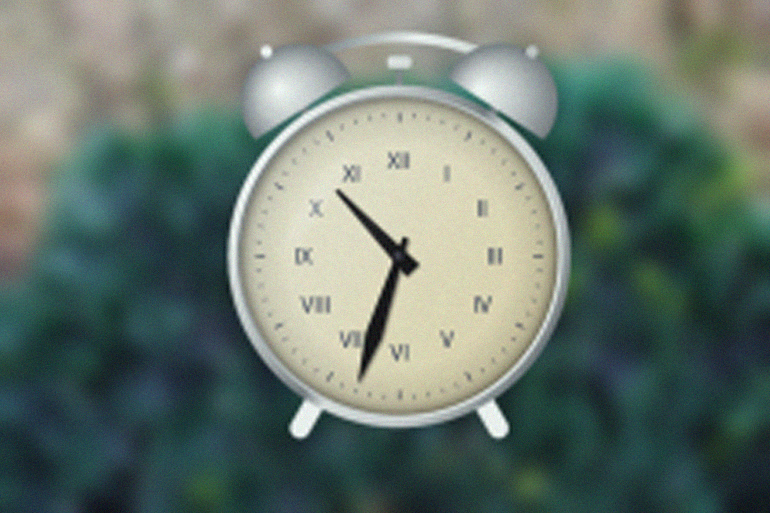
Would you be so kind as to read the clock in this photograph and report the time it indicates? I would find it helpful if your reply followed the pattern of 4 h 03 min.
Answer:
10 h 33 min
